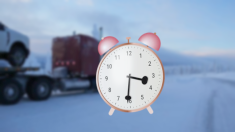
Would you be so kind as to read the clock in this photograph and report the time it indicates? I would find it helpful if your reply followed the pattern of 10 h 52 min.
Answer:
3 h 31 min
